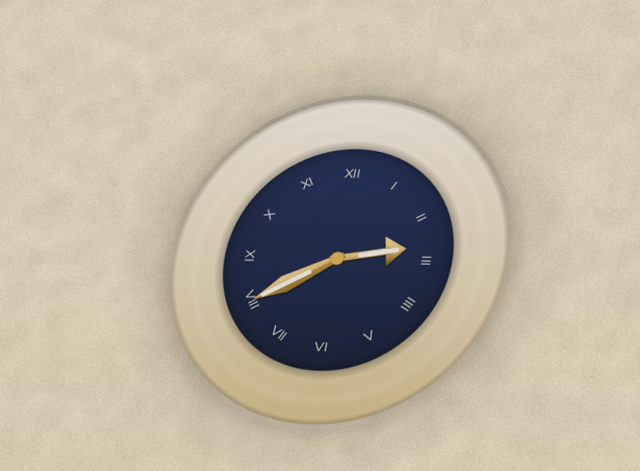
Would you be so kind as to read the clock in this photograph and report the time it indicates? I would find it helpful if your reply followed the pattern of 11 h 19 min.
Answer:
2 h 40 min
